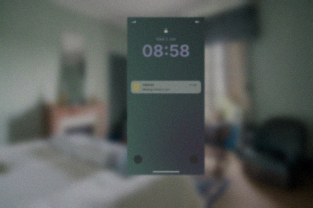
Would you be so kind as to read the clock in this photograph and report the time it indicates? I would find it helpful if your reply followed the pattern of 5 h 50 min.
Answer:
8 h 58 min
